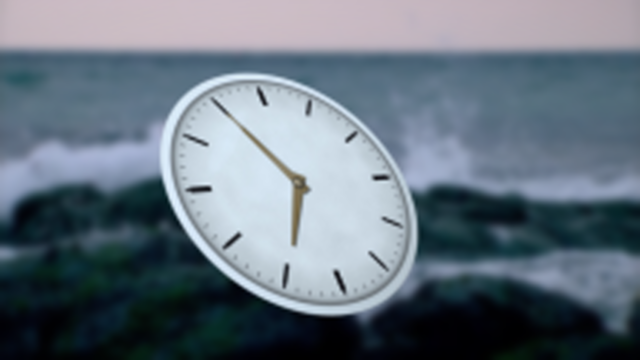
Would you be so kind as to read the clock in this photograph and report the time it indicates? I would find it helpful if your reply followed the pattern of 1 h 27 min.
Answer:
6 h 55 min
